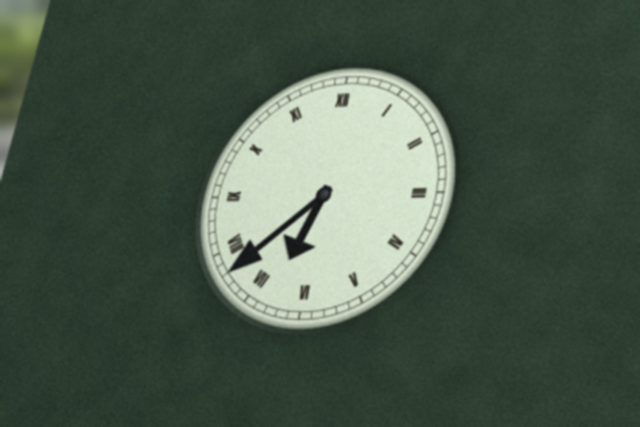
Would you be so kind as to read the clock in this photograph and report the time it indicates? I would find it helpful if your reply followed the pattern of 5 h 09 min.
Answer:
6 h 38 min
